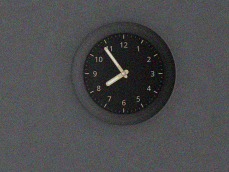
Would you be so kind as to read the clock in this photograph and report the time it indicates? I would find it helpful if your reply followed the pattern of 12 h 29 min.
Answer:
7 h 54 min
